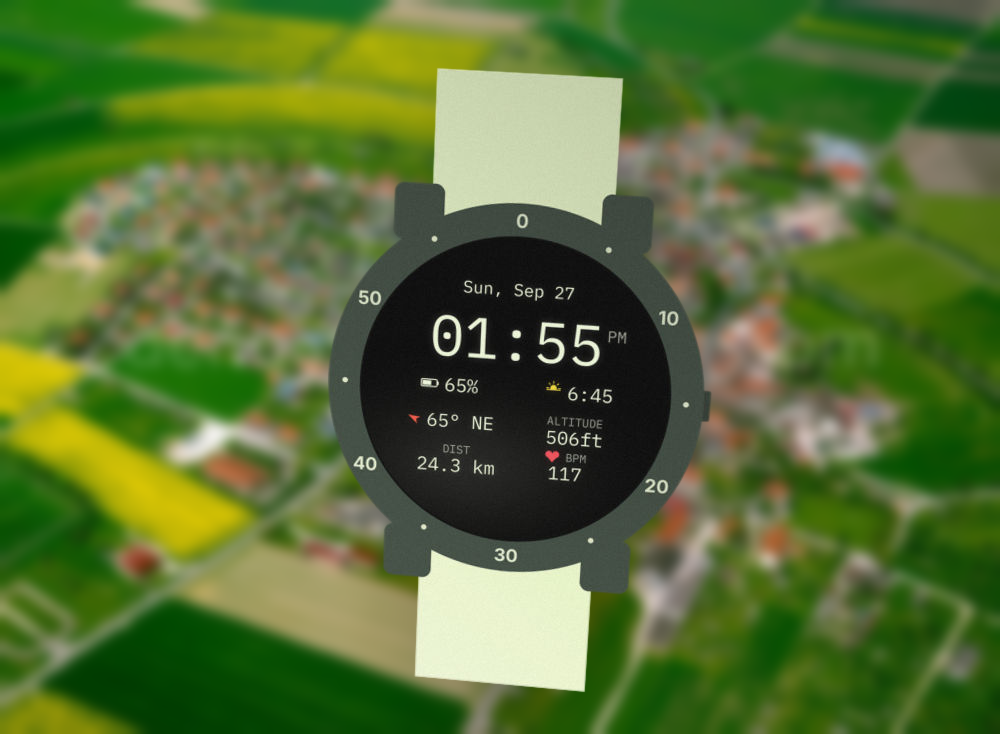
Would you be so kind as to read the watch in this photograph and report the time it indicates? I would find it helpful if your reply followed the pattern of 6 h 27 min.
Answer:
1 h 55 min
